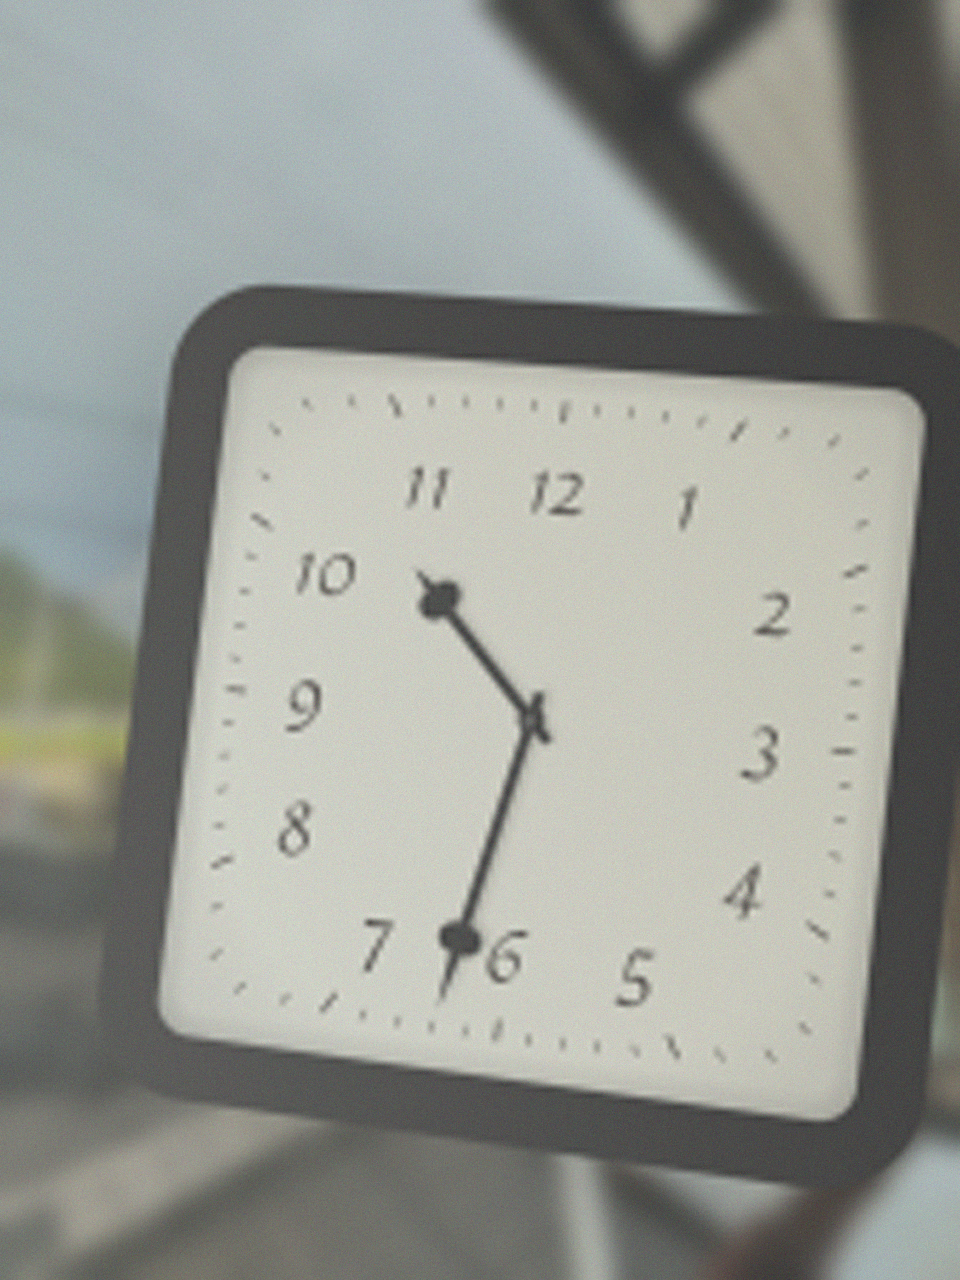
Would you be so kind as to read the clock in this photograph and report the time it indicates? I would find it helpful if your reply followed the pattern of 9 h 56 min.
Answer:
10 h 32 min
